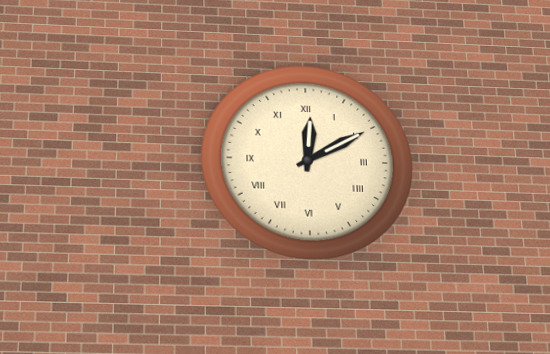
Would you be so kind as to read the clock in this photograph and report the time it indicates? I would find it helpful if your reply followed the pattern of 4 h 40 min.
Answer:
12 h 10 min
